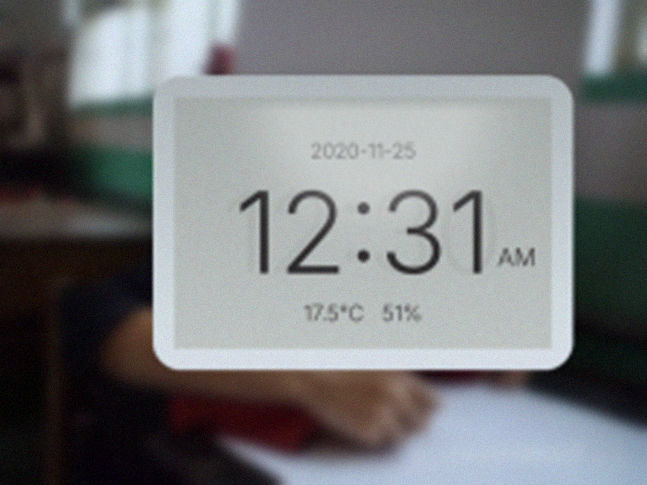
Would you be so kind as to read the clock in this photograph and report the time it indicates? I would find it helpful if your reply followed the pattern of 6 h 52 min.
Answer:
12 h 31 min
